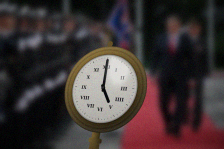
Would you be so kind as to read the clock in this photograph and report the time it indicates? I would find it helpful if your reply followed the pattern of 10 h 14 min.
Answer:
5 h 00 min
